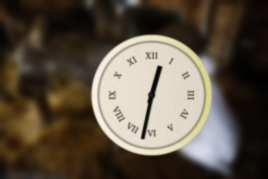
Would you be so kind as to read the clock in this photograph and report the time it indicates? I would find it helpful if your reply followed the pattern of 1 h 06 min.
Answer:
12 h 32 min
